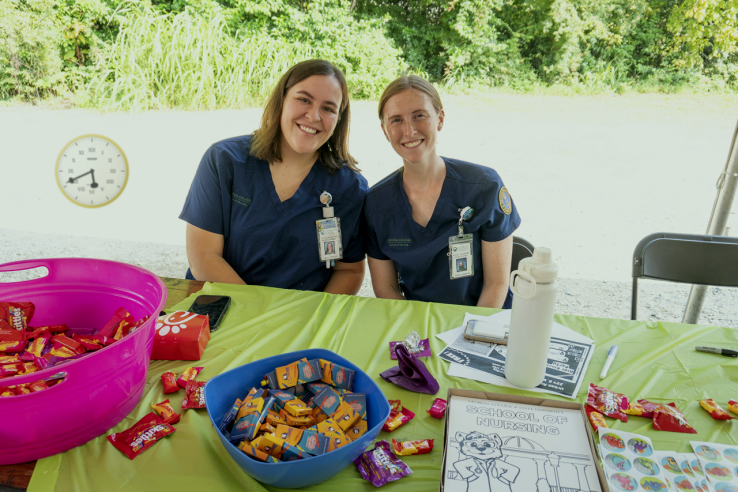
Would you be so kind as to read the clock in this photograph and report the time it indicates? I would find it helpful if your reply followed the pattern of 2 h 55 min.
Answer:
5 h 41 min
